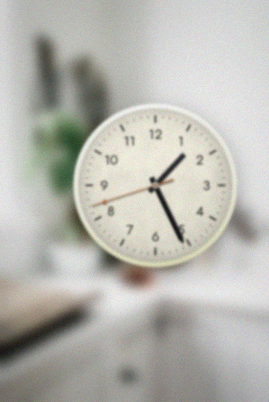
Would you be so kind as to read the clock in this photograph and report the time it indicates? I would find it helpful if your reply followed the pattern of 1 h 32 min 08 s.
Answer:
1 h 25 min 42 s
